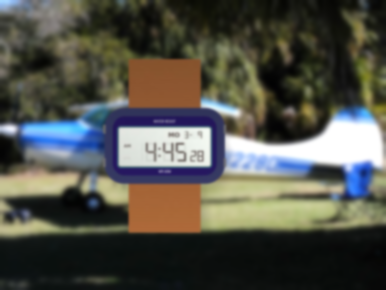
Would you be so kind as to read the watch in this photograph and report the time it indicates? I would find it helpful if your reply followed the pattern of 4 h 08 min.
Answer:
4 h 45 min
